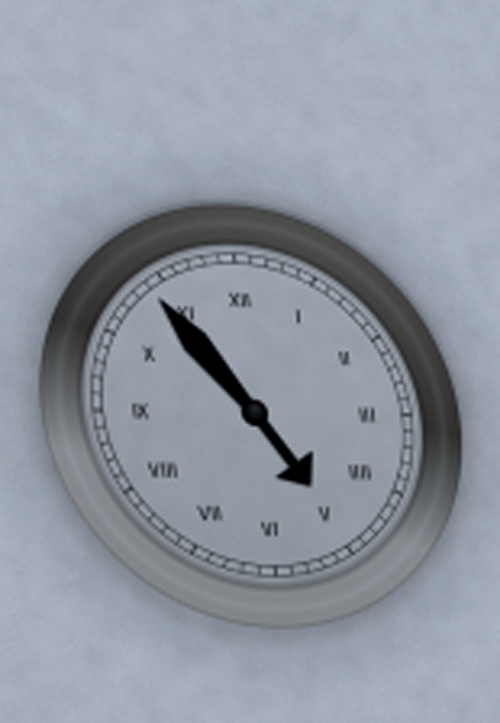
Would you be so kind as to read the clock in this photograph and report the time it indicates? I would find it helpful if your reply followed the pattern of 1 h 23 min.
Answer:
4 h 54 min
